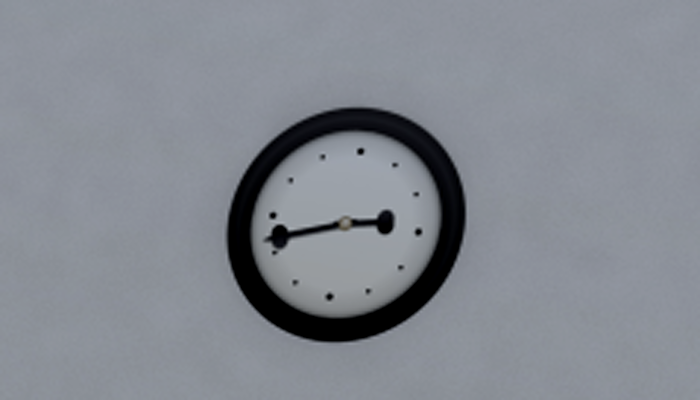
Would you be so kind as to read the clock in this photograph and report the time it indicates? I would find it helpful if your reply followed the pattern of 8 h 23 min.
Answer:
2 h 42 min
